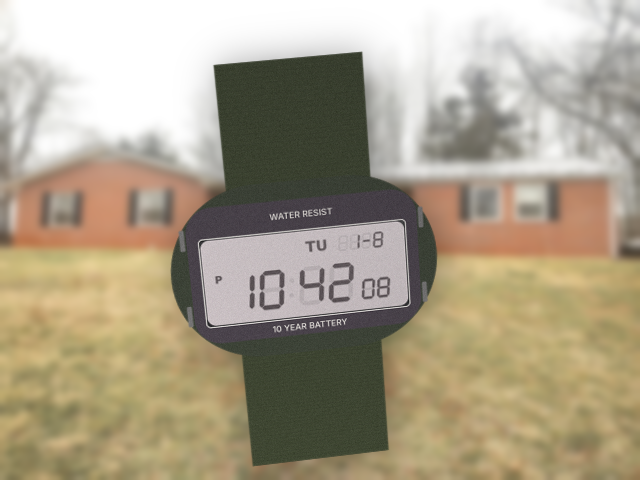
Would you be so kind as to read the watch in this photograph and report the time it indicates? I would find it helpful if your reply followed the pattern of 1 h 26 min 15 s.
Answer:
10 h 42 min 08 s
